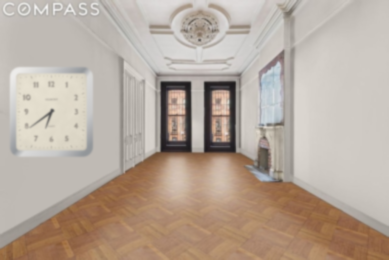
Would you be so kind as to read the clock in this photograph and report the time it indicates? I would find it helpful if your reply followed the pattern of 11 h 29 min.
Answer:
6 h 39 min
